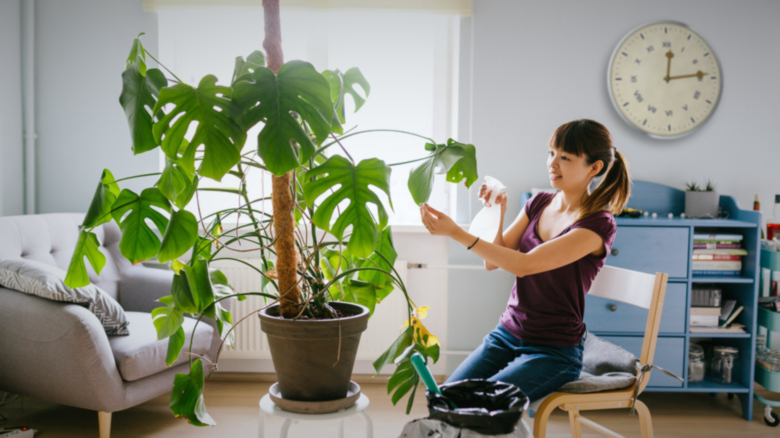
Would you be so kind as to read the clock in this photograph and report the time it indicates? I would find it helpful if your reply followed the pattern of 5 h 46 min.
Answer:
12 h 14 min
